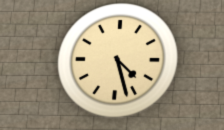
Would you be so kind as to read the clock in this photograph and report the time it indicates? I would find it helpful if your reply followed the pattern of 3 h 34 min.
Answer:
4 h 27 min
